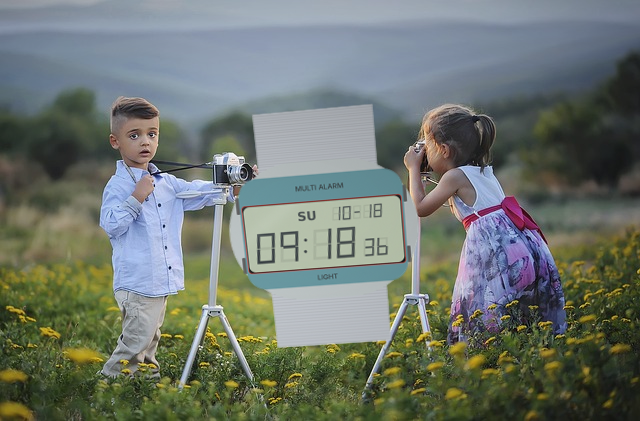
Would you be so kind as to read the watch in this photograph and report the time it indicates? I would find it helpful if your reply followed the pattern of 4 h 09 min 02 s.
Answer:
9 h 18 min 36 s
